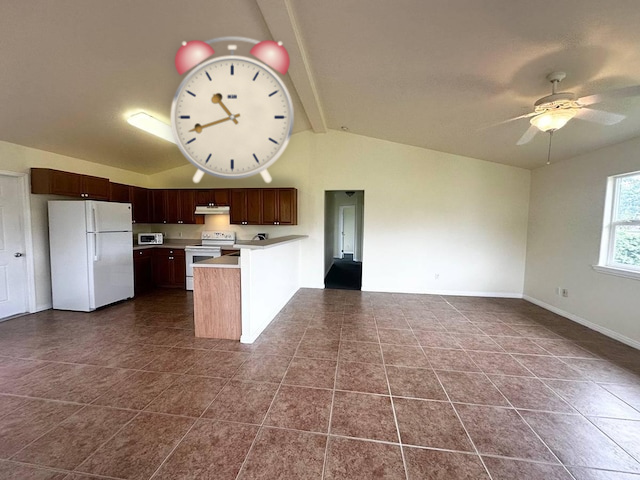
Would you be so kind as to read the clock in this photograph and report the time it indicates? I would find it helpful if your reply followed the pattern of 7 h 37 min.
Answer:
10 h 42 min
